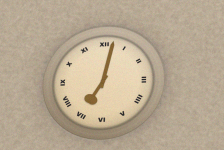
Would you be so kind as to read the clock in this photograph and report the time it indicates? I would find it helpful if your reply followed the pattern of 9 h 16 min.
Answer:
7 h 02 min
